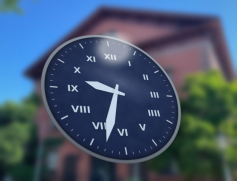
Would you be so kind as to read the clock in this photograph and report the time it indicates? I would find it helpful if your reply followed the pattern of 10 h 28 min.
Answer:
9 h 33 min
